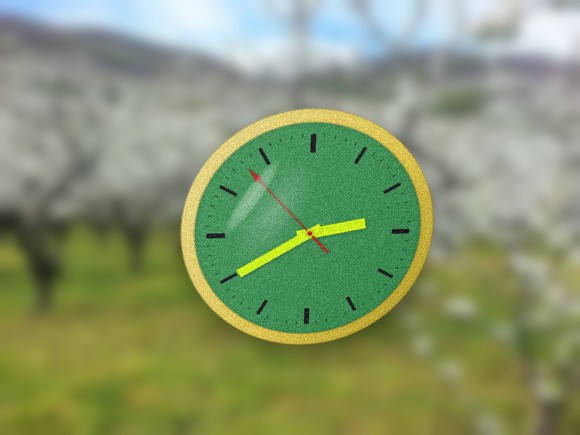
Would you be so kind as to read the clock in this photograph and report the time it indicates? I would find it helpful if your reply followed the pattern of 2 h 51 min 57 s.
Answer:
2 h 39 min 53 s
